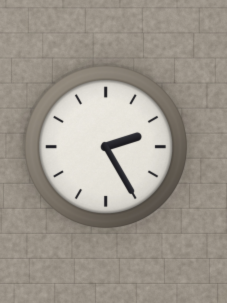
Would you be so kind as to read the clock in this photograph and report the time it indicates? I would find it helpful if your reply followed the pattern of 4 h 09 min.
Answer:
2 h 25 min
